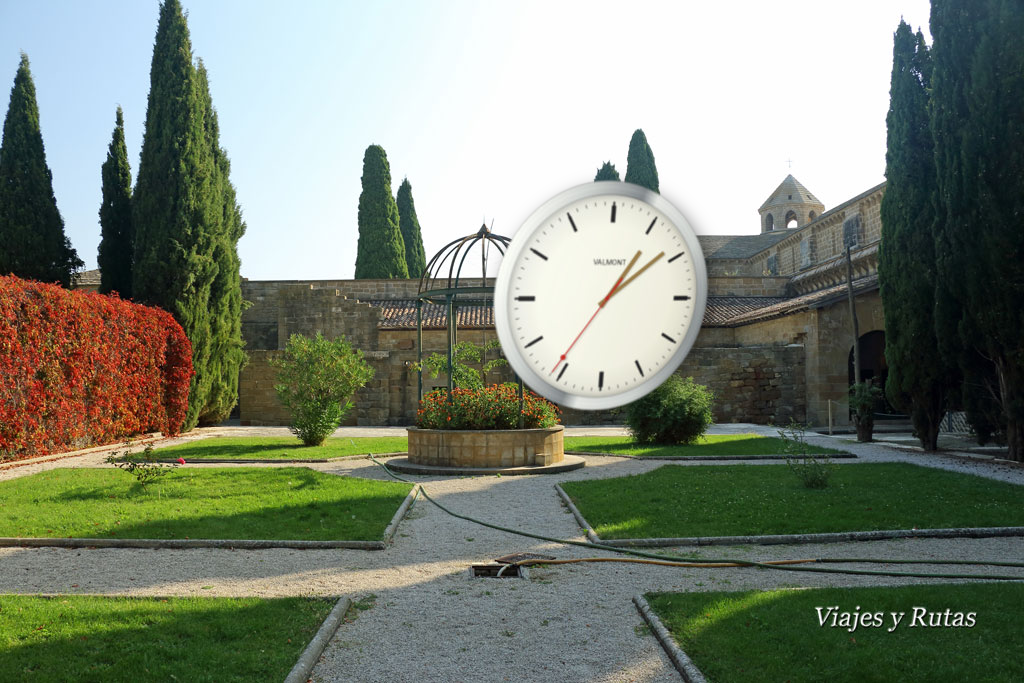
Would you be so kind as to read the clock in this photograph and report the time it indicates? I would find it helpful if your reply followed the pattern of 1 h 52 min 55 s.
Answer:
1 h 08 min 36 s
